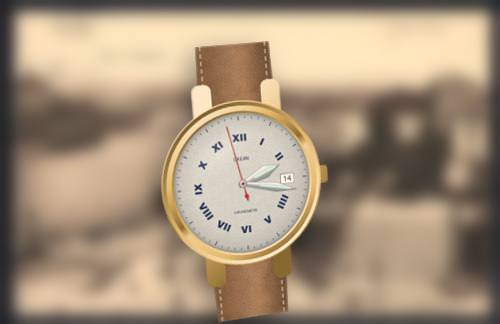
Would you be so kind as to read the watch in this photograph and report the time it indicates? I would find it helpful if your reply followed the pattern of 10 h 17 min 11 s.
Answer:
2 h 16 min 58 s
